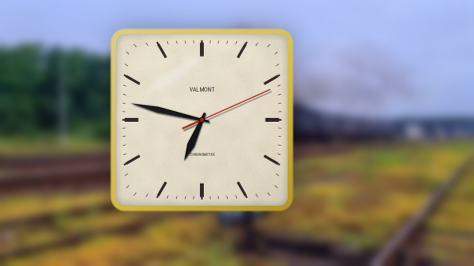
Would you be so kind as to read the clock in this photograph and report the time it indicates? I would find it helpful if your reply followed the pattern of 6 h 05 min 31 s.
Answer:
6 h 47 min 11 s
